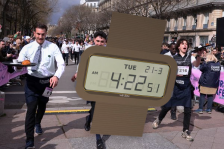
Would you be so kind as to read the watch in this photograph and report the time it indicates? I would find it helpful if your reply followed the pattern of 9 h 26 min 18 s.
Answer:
4 h 22 min 51 s
